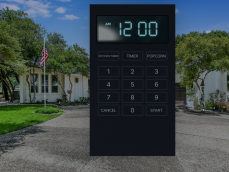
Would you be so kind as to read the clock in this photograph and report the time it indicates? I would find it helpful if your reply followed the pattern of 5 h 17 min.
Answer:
12 h 00 min
